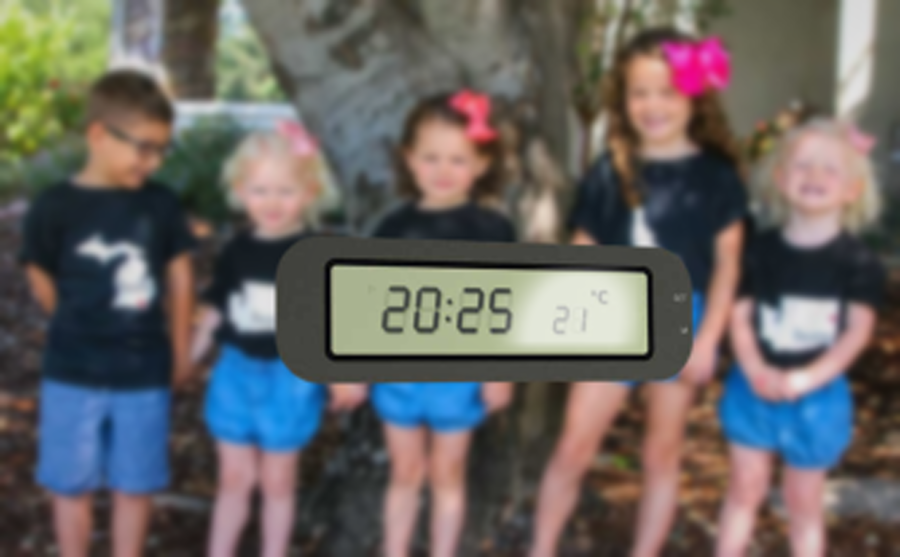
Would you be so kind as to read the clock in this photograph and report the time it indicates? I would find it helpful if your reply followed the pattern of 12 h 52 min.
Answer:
20 h 25 min
